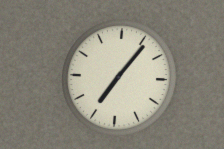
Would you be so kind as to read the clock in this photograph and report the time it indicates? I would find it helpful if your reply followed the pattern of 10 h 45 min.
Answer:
7 h 06 min
